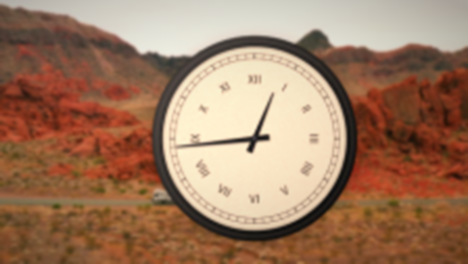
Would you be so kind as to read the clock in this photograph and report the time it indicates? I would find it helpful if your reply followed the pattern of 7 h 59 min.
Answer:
12 h 44 min
